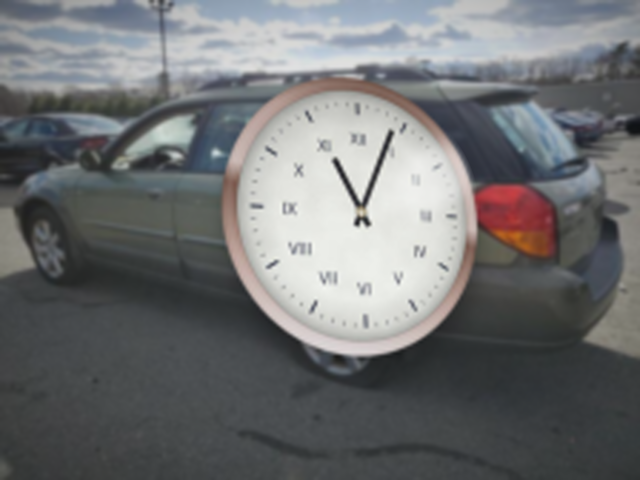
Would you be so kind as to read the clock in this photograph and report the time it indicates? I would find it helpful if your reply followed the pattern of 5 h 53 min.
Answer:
11 h 04 min
